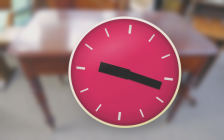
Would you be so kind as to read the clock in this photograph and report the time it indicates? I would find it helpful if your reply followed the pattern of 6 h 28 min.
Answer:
9 h 17 min
